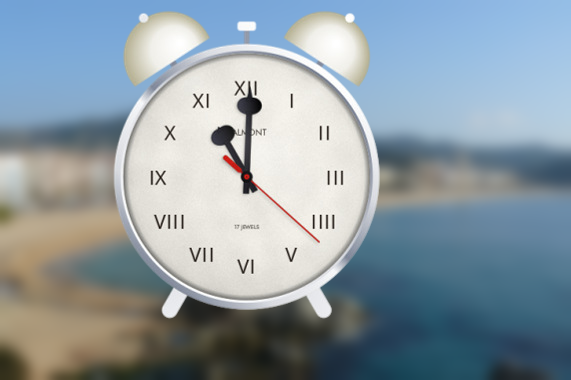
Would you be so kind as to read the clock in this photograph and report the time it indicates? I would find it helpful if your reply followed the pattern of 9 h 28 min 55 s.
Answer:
11 h 00 min 22 s
